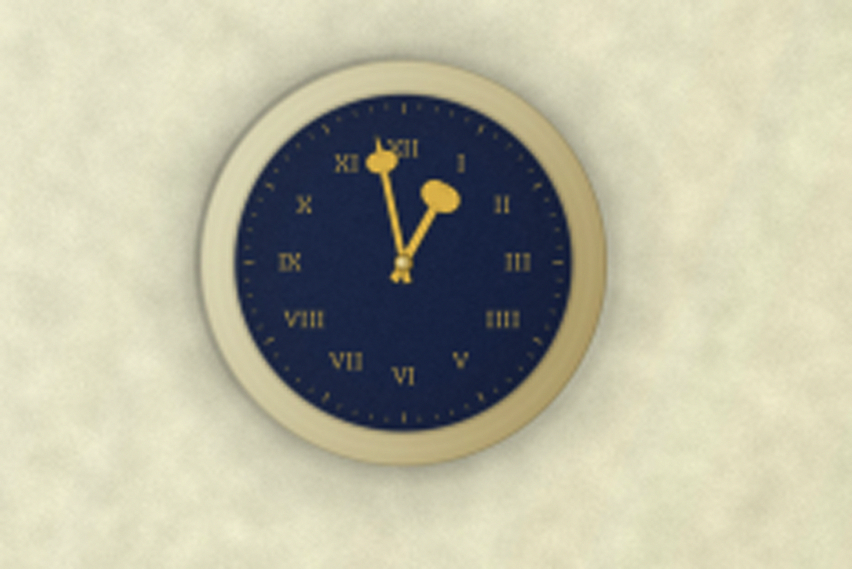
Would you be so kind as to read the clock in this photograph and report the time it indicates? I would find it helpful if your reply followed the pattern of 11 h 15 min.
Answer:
12 h 58 min
